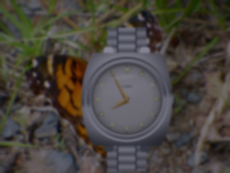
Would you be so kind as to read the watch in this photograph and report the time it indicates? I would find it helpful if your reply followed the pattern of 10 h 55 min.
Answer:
7 h 55 min
